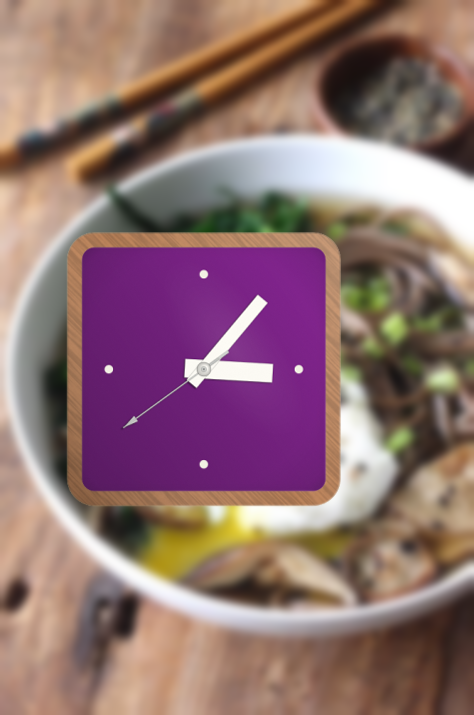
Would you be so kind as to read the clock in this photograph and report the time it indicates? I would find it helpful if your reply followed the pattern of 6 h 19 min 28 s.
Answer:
3 h 06 min 39 s
